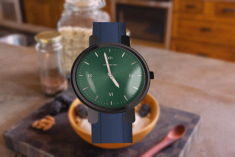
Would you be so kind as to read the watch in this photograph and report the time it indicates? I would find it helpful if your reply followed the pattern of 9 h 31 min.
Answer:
4 h 58 min
